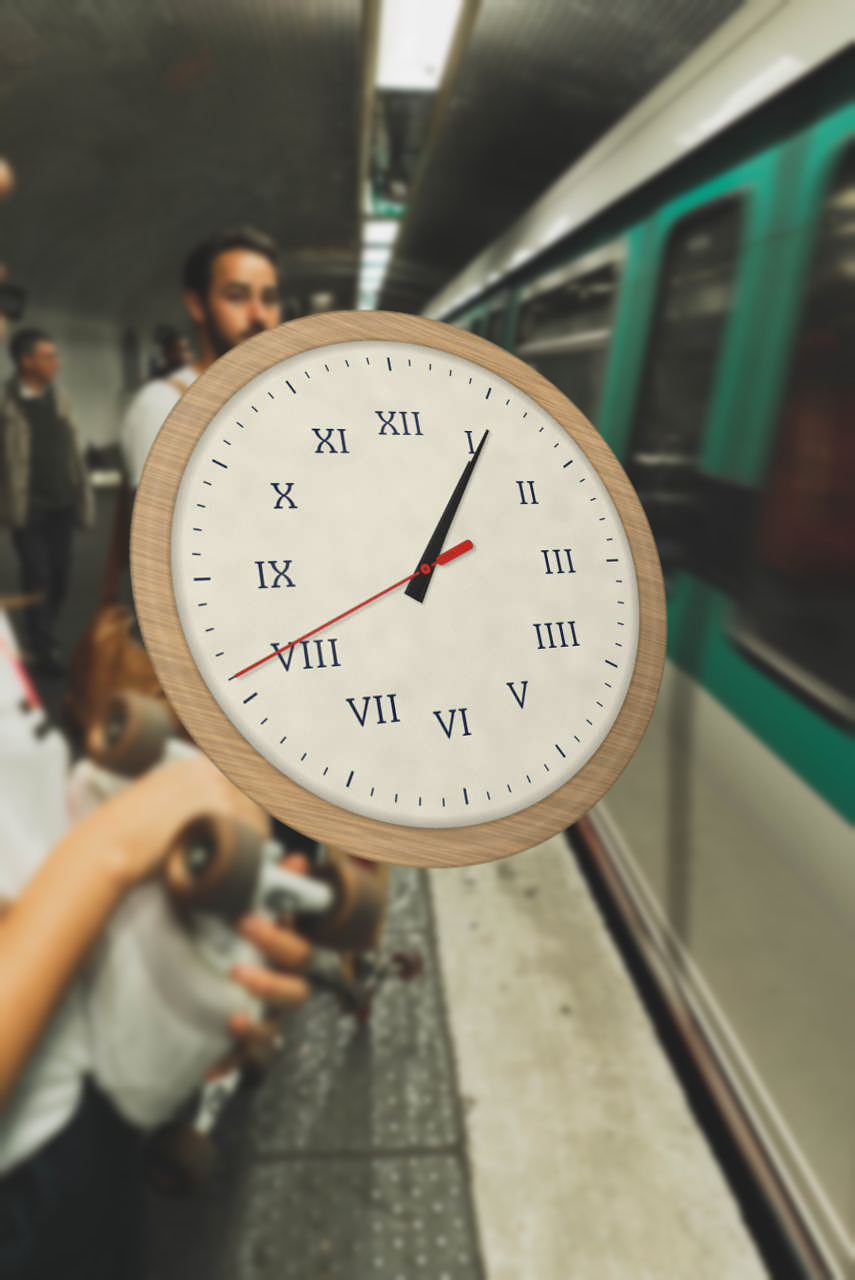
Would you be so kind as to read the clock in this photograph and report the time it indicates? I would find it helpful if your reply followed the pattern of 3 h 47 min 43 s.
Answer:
1 h 05 min 41 s
